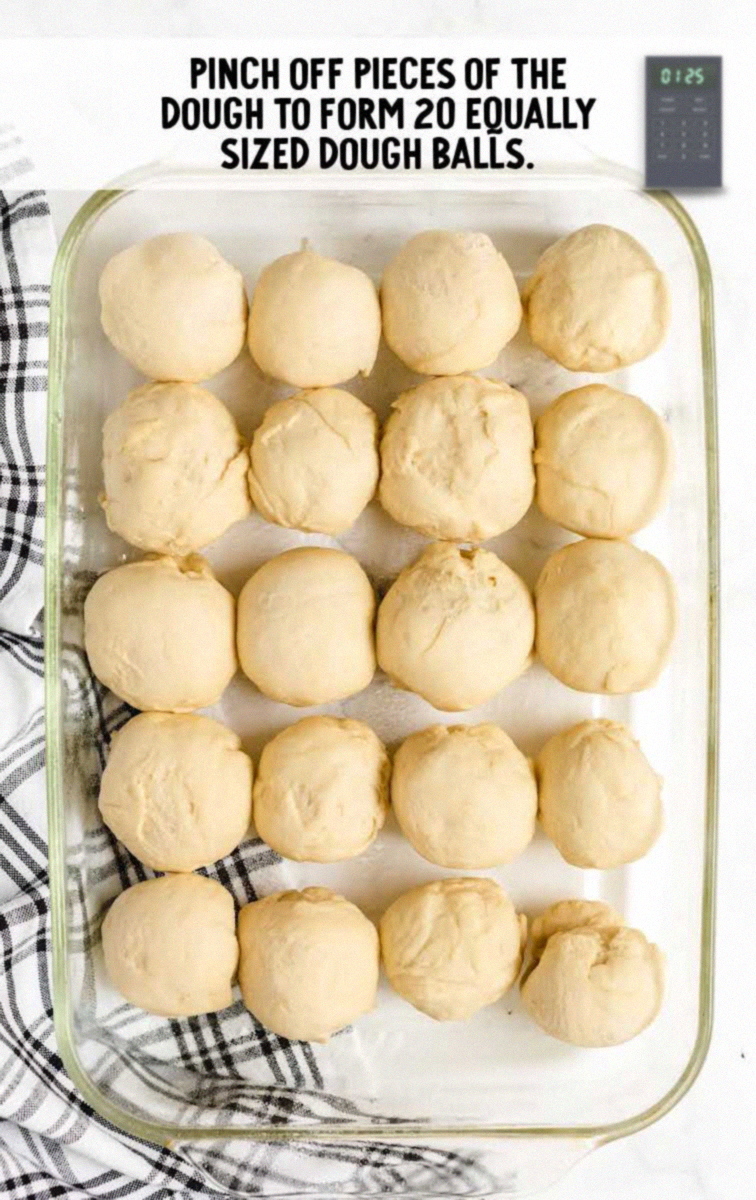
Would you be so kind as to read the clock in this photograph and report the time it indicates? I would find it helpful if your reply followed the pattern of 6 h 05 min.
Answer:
1 h 25 min
